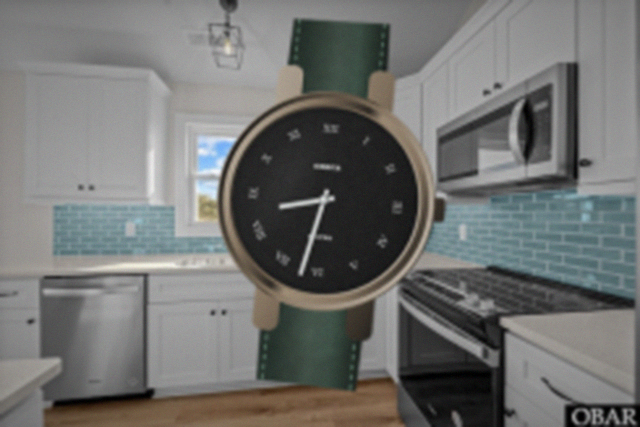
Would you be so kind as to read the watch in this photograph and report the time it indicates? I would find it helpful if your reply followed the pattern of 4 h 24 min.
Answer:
8 h 32 min
